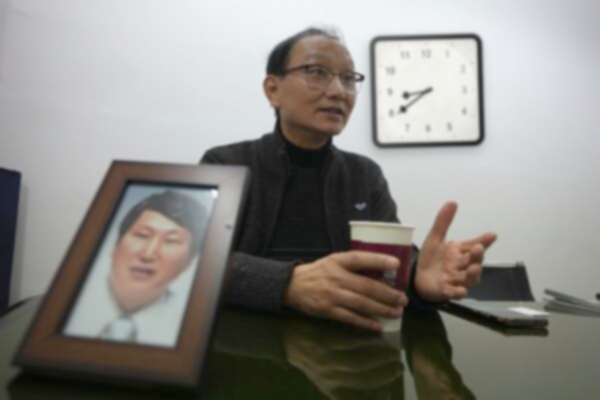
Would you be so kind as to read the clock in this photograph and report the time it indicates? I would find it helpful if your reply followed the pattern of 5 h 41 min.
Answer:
8 h 39 min
